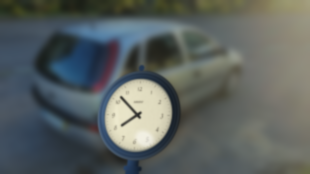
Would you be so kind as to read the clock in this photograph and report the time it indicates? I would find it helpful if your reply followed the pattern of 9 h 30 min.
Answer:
7 h 52 min
